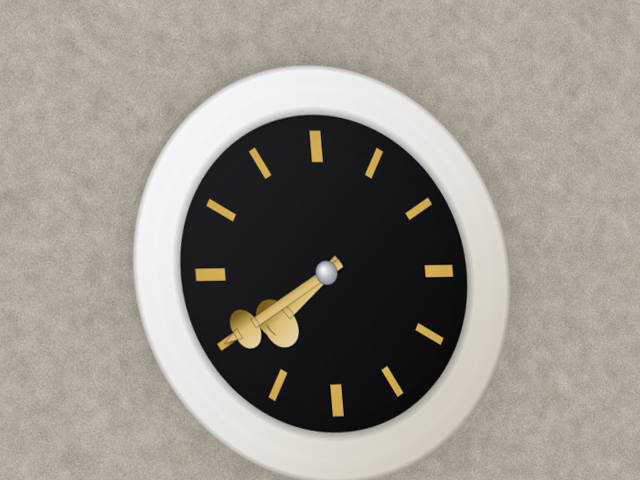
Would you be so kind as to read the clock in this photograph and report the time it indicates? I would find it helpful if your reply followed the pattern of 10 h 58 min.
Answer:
7 h 40 min
